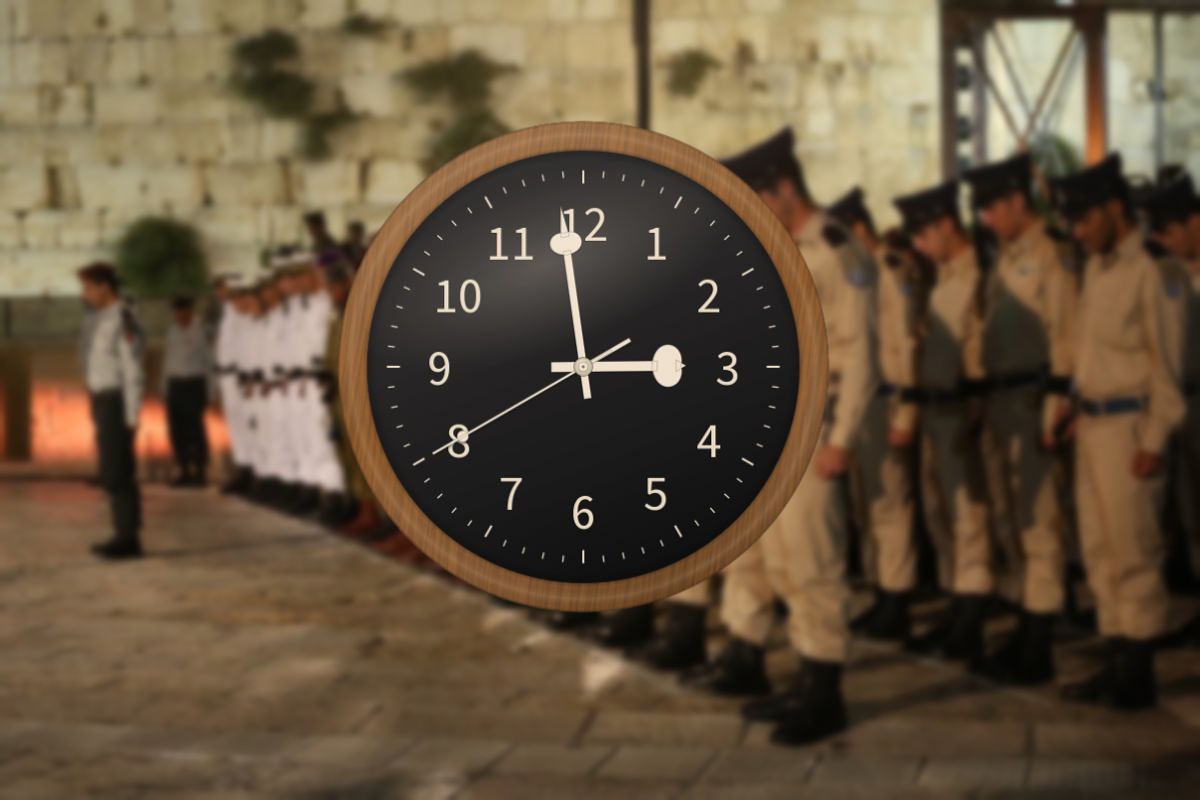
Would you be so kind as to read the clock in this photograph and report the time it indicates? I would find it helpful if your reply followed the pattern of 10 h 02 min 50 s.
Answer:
2 h 58 min 40 s
